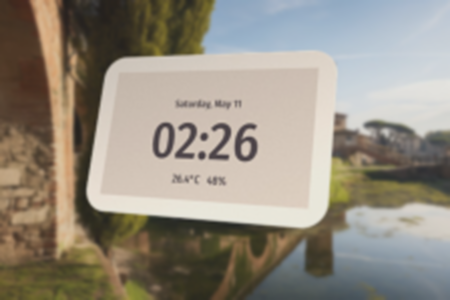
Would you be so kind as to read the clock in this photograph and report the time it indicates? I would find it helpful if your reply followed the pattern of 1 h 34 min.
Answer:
2 h 26 min
